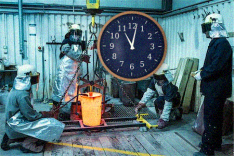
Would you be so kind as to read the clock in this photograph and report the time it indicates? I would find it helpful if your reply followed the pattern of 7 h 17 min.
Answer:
11 h 02 min
